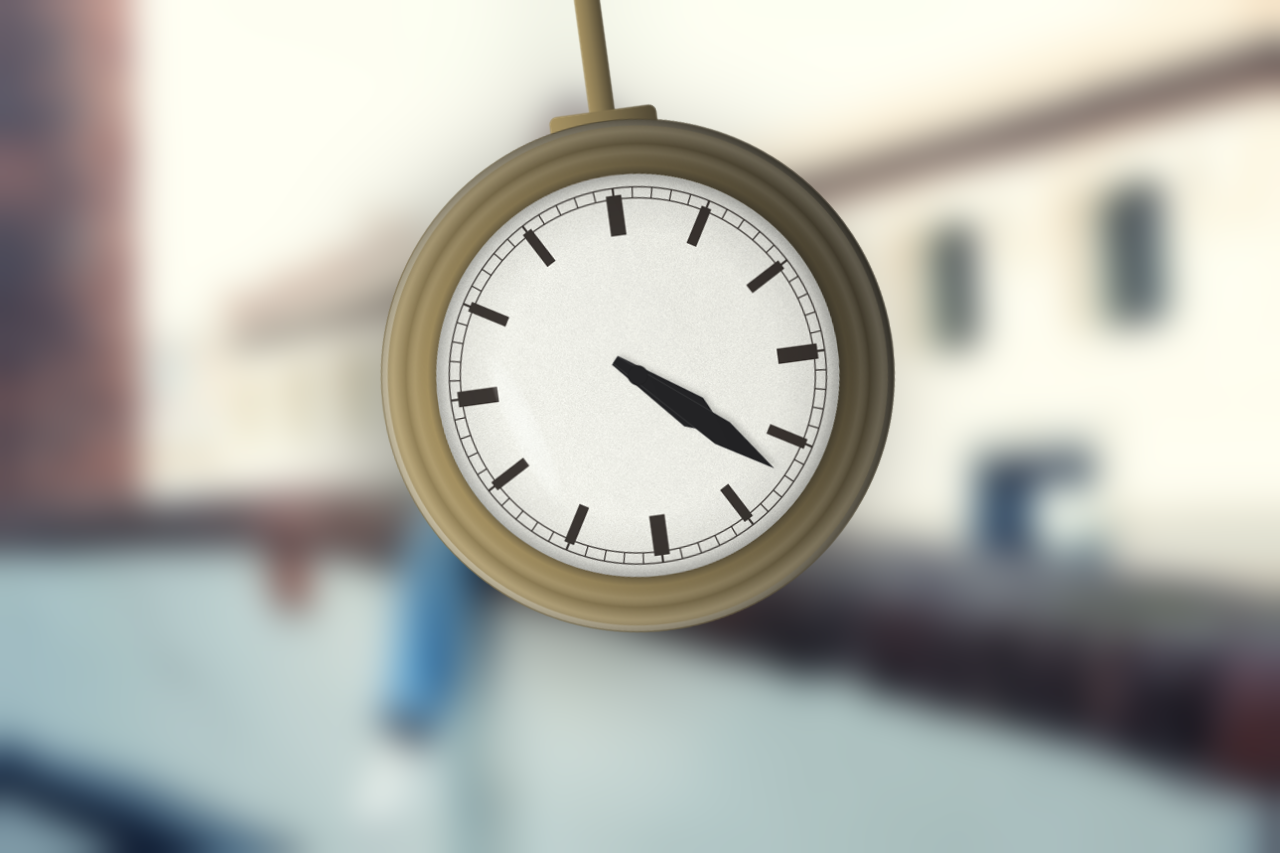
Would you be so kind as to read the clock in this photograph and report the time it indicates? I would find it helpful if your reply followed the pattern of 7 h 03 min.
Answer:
4 h 22 min
